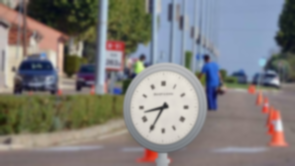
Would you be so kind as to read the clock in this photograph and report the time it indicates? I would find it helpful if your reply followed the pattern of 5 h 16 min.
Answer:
8 h 35 min
